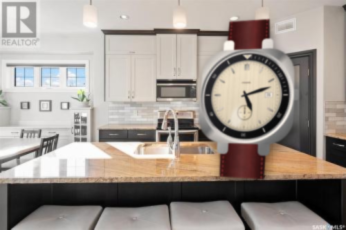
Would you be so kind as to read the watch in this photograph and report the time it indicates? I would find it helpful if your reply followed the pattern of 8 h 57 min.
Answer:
5 h 12 min
